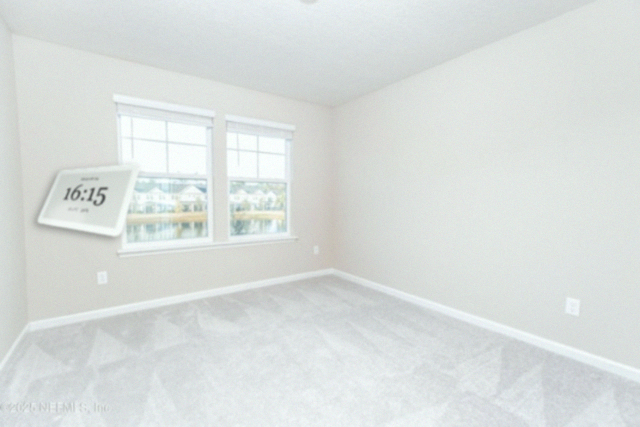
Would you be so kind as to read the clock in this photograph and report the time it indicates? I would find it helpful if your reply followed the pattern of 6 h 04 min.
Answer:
16 h 15 min
